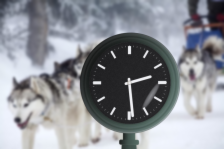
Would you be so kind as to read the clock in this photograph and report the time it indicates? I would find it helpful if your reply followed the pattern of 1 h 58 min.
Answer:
2 h 29 min
